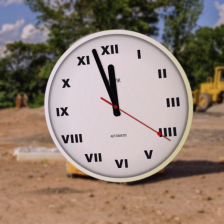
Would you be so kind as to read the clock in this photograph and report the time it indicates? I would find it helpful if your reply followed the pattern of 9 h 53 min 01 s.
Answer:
11 h 57 min 21 s
